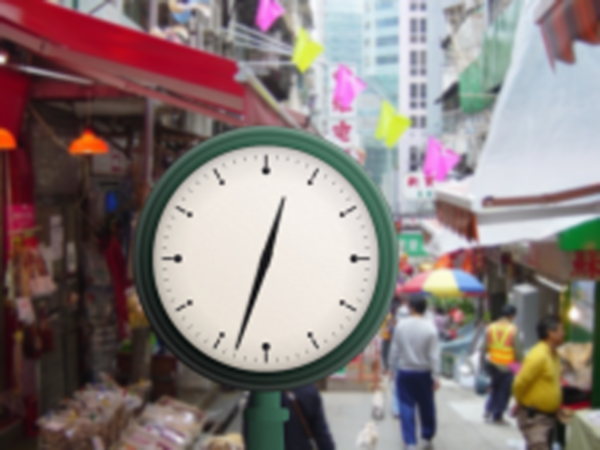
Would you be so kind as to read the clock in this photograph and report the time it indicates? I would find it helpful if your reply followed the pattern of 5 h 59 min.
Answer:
12 h 33 min
